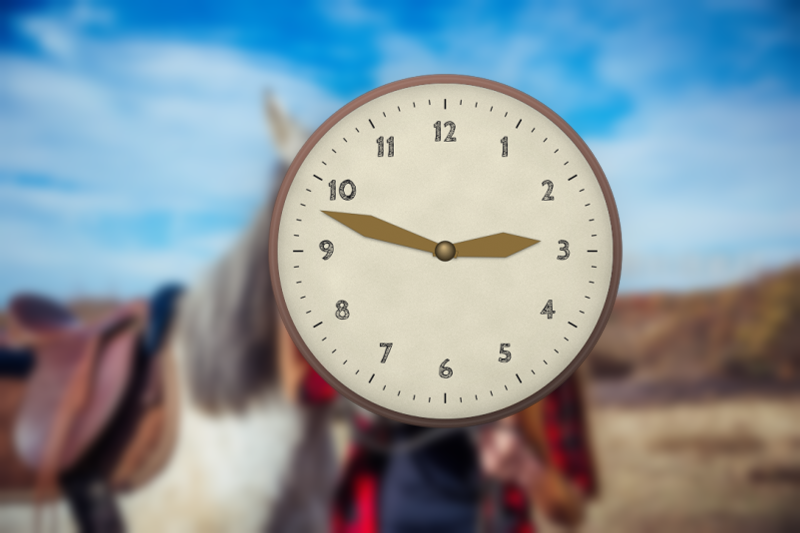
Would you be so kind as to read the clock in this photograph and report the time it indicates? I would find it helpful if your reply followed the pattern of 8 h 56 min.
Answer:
2 h 48 min
